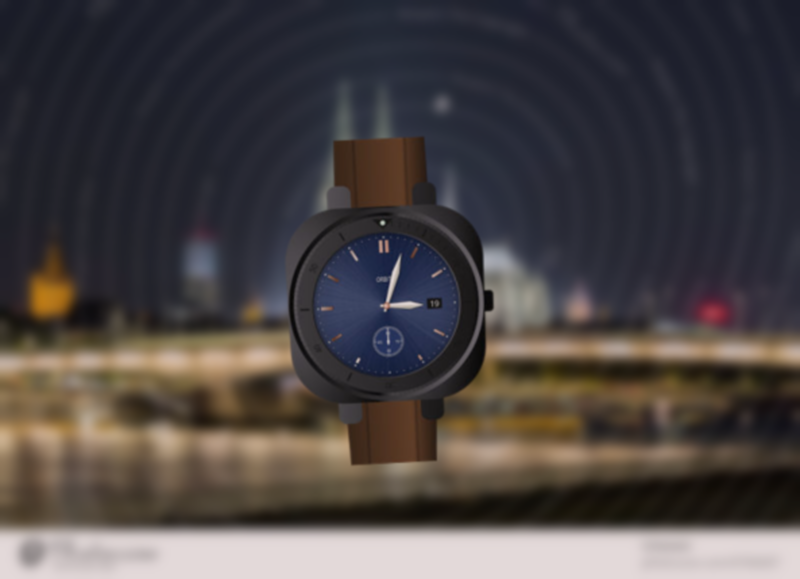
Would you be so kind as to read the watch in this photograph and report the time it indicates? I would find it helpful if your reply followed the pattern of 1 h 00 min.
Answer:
3 h 03 min
